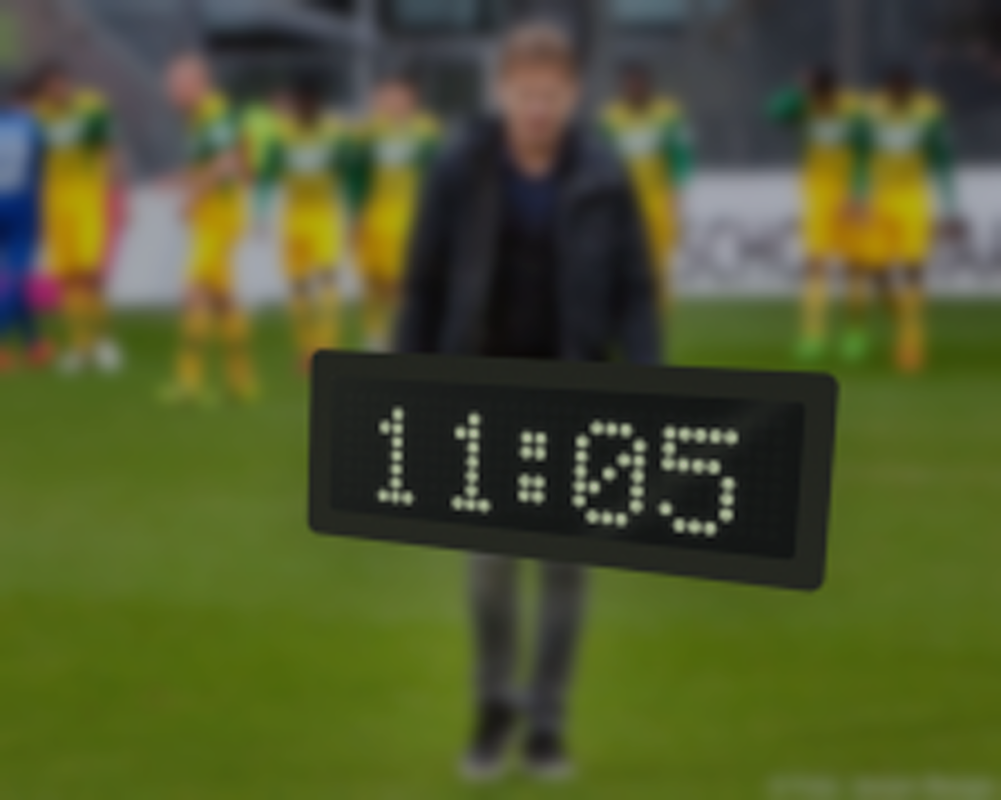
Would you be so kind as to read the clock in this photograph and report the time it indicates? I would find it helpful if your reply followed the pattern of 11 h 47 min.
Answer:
11 h 05 min
